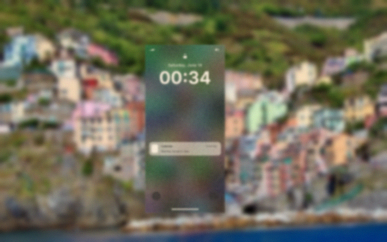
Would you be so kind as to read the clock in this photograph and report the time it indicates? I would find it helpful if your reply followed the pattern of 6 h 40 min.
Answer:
0 h 34 min
